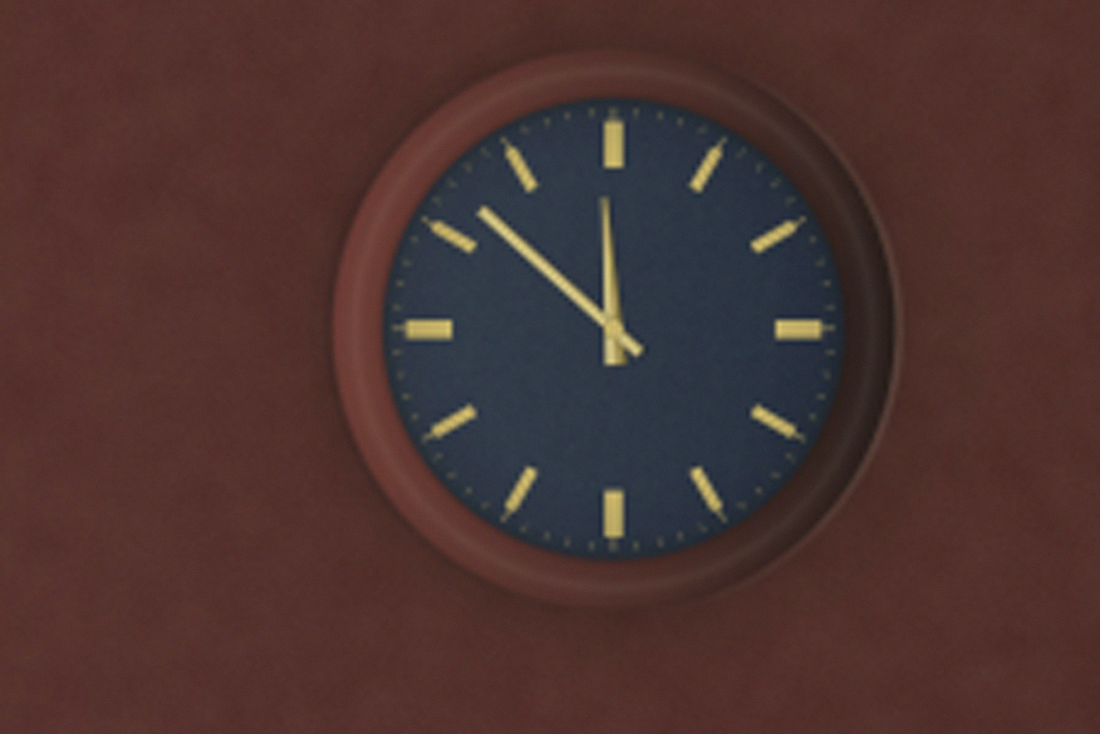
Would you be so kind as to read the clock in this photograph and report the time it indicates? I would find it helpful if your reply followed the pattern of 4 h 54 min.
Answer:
11 h 52 min
